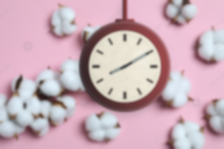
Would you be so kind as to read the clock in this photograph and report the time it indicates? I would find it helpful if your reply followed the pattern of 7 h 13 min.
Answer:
8 h 10 min
